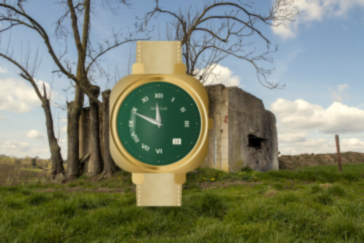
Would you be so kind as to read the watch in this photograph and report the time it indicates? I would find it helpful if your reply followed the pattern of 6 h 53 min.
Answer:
11 h 49 min
